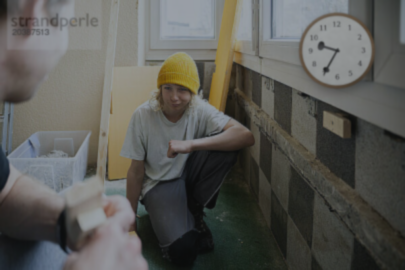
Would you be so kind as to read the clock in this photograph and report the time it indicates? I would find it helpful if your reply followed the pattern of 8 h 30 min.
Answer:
9 h 35 min
